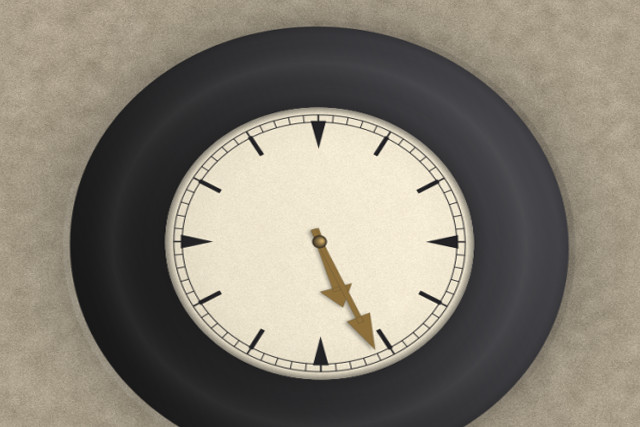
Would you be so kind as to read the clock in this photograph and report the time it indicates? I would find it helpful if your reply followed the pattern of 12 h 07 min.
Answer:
5 h 26 min
